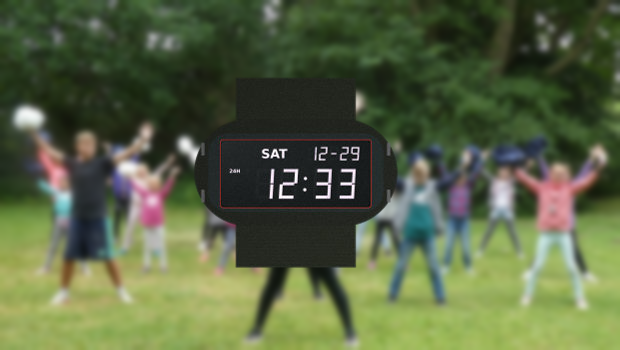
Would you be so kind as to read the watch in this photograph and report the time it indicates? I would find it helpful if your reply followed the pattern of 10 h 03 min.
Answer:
12 h 33 min
